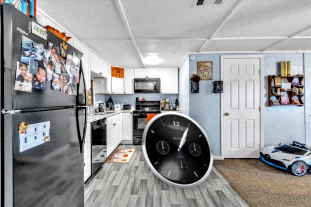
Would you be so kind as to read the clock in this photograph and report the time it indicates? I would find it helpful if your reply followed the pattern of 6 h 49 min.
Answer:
1 h 05 min
